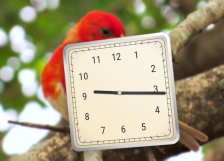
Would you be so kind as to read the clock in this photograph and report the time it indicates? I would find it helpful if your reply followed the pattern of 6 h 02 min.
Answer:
9 h 16 min
